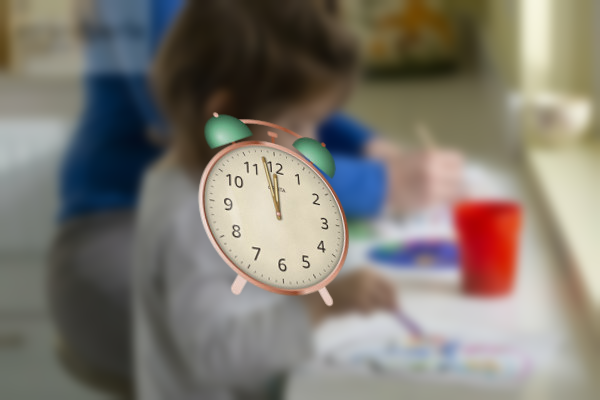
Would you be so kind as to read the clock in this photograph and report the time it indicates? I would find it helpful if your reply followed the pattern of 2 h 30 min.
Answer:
11 h 58 min
